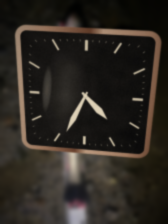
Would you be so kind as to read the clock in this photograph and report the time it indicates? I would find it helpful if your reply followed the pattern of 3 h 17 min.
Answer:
4 h 34 min
